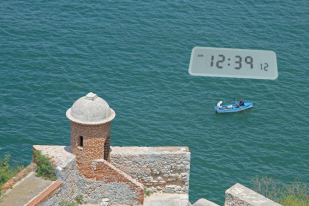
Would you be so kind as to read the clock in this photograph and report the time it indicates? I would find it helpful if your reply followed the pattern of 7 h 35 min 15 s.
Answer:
12 h 39 min 12 s
